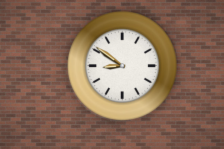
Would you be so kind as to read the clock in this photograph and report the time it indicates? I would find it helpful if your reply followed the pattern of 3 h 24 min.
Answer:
8 h 51 min
